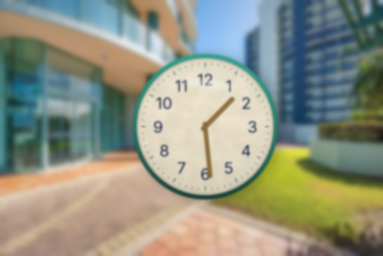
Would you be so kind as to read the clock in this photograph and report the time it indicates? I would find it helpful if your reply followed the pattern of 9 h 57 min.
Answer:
1 h 29 min
